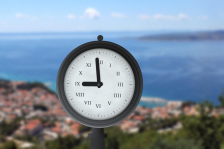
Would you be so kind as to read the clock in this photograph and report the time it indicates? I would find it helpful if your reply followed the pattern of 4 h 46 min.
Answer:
8 h 59 min
